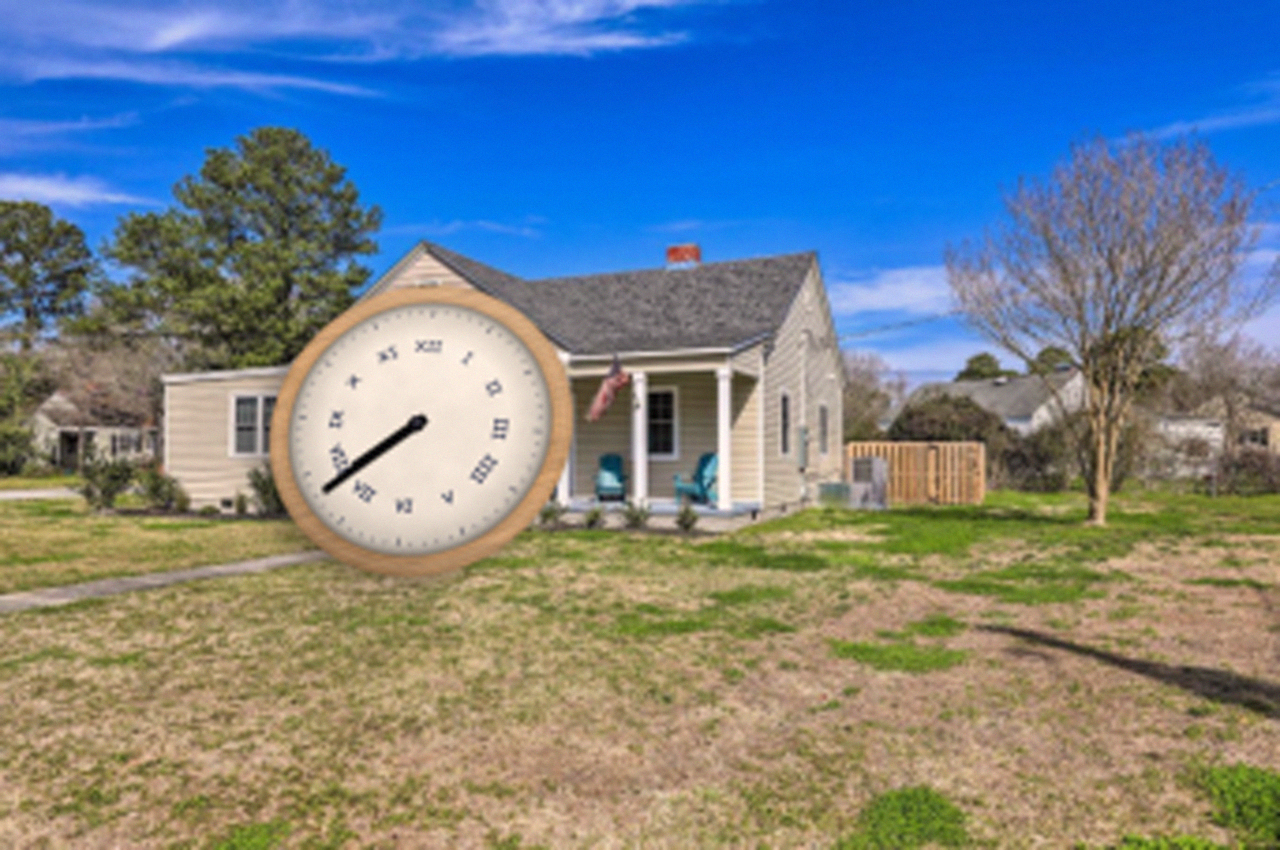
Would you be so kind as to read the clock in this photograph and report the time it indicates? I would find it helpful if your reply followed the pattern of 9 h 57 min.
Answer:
7 h 38 min
